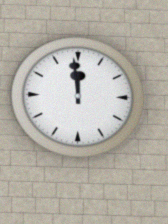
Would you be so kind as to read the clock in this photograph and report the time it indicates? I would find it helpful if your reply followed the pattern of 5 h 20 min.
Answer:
11 h 59 min
